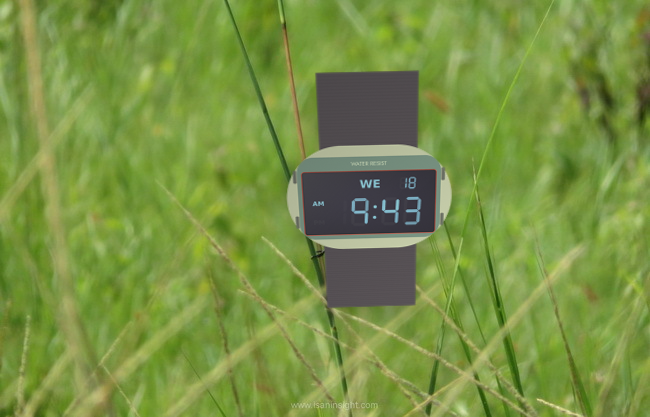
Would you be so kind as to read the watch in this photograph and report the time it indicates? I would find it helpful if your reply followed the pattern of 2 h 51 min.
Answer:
9 h 43 min
